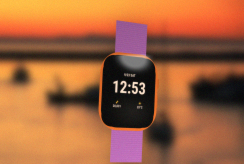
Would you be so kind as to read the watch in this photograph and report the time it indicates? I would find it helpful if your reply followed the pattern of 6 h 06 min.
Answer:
12 h 53 min
